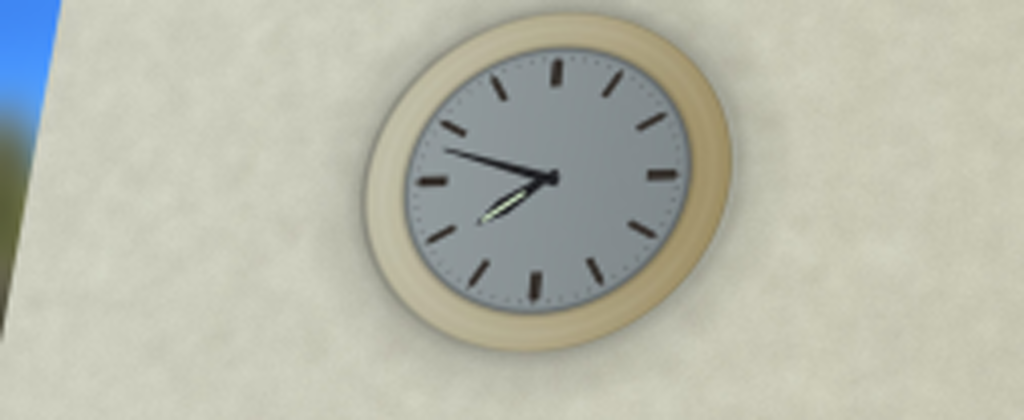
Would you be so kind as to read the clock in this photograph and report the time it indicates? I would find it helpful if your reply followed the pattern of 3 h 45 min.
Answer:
7 h 48 min
